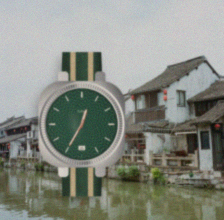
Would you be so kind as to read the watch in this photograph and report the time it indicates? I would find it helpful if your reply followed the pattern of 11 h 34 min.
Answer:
12 h 35 min
